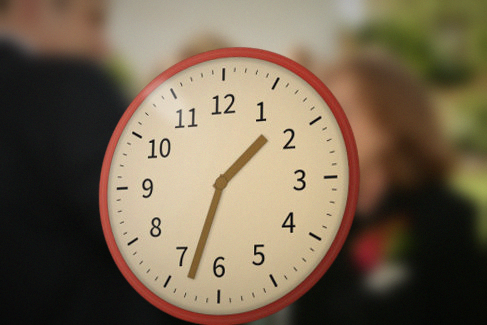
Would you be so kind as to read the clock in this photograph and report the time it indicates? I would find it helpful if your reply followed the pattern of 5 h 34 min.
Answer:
1 h 33 min
